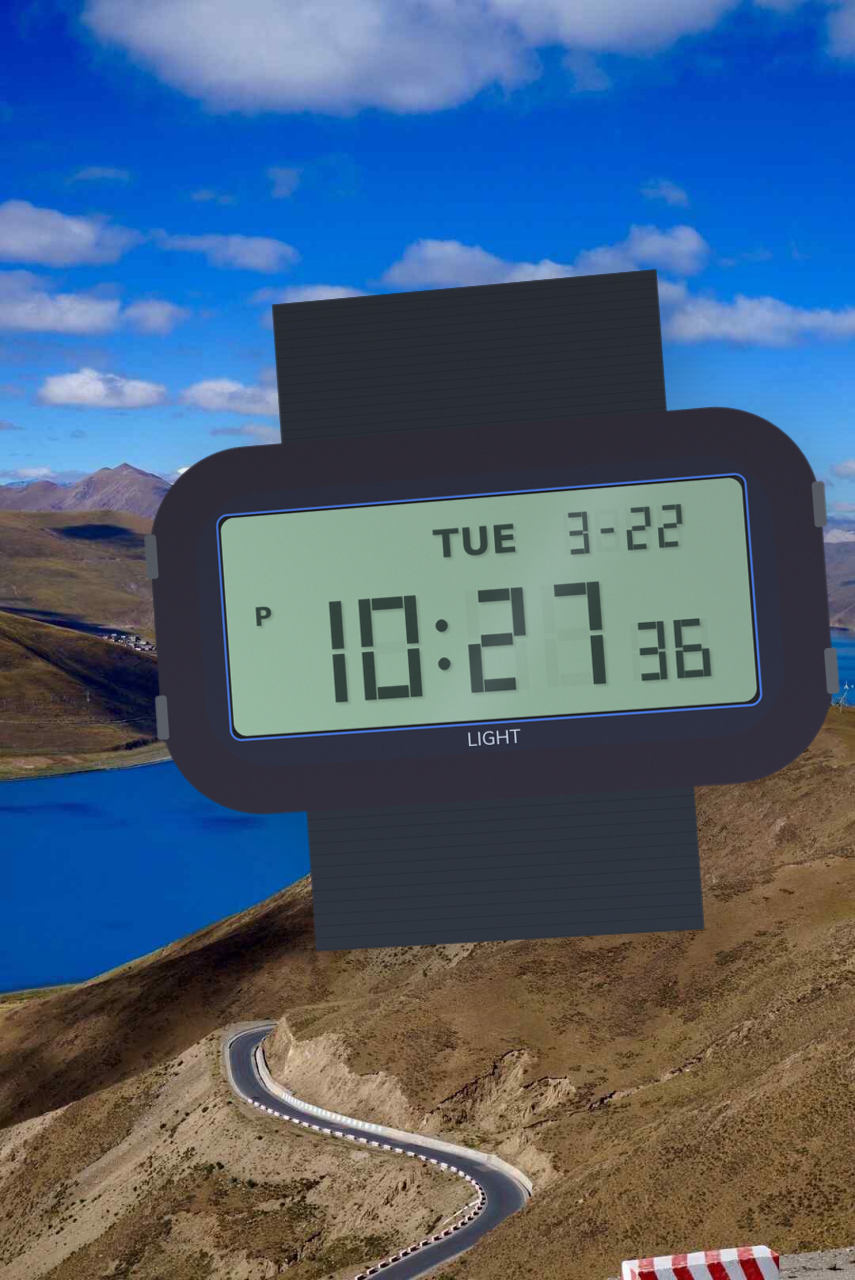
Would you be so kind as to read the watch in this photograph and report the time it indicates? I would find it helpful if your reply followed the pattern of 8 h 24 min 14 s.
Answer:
10 h 27 min 36 s
